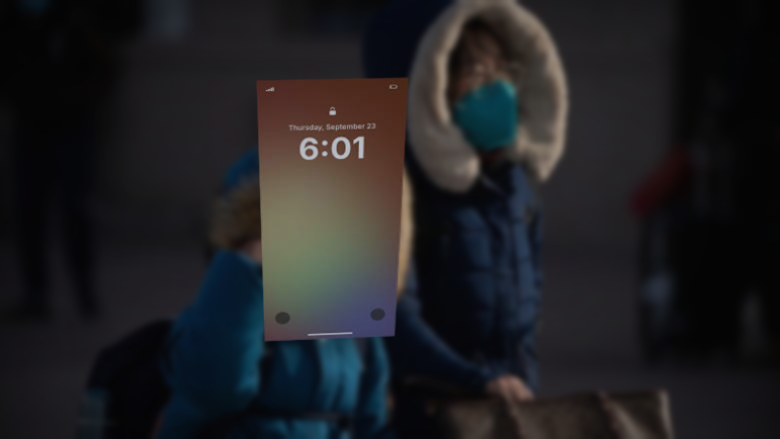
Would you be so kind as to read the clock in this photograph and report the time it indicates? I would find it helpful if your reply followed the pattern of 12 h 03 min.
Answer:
6 h 01 min
